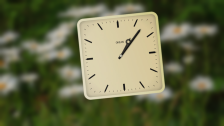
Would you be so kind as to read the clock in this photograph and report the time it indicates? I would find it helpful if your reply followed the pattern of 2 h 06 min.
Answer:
1 h 07 min
